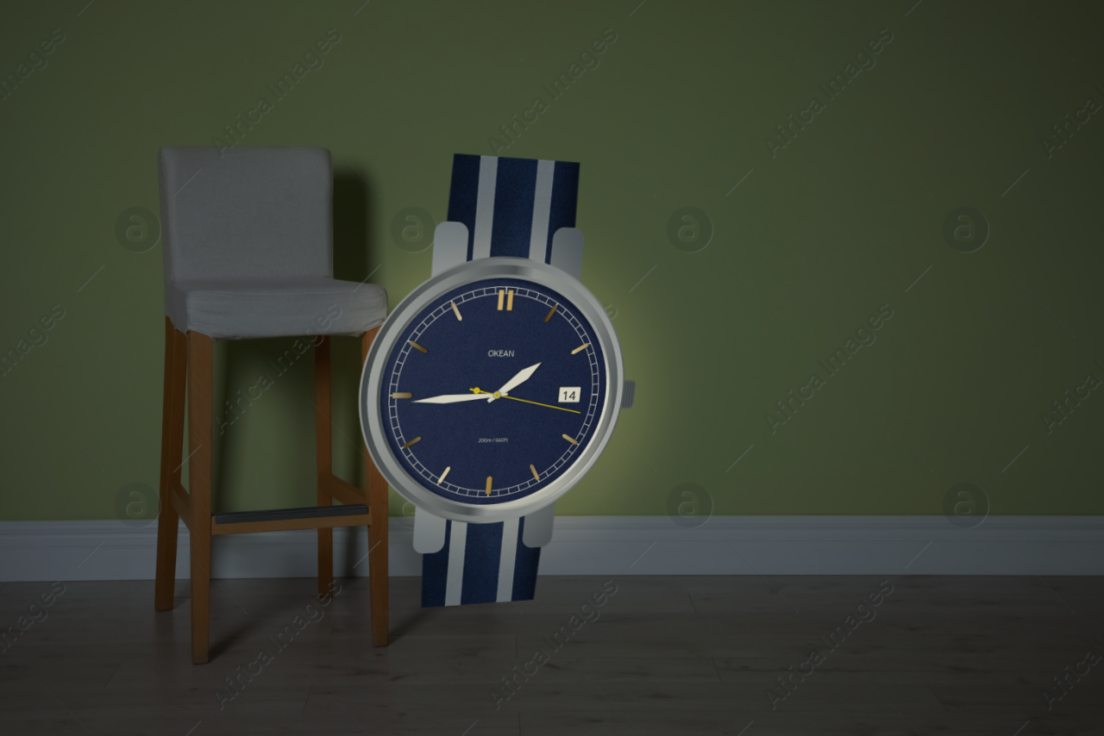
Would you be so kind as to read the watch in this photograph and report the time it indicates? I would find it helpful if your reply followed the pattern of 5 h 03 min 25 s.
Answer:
1 h 44 min 17 s
